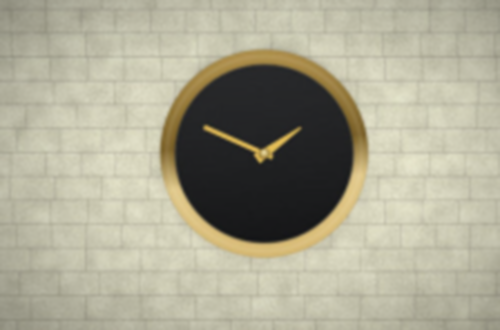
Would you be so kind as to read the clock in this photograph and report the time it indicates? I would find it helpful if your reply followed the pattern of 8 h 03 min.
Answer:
1 h 49 min
